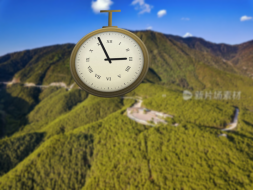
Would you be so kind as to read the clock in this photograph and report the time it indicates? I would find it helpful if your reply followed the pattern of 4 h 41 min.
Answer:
2 h 56 min
